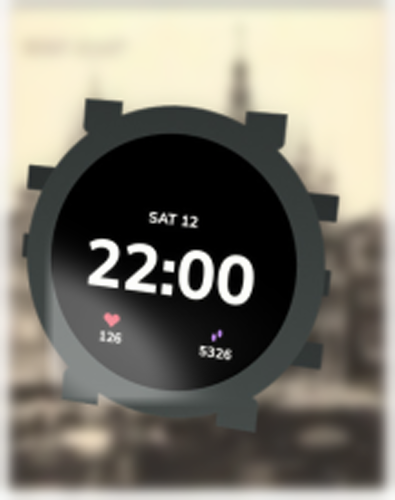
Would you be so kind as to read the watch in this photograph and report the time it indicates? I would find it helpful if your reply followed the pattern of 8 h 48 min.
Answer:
22 h 00 min
